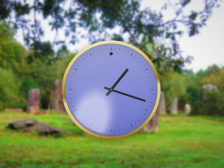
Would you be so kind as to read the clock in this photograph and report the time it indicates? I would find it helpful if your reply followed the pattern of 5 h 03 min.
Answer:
1 h 18 min
